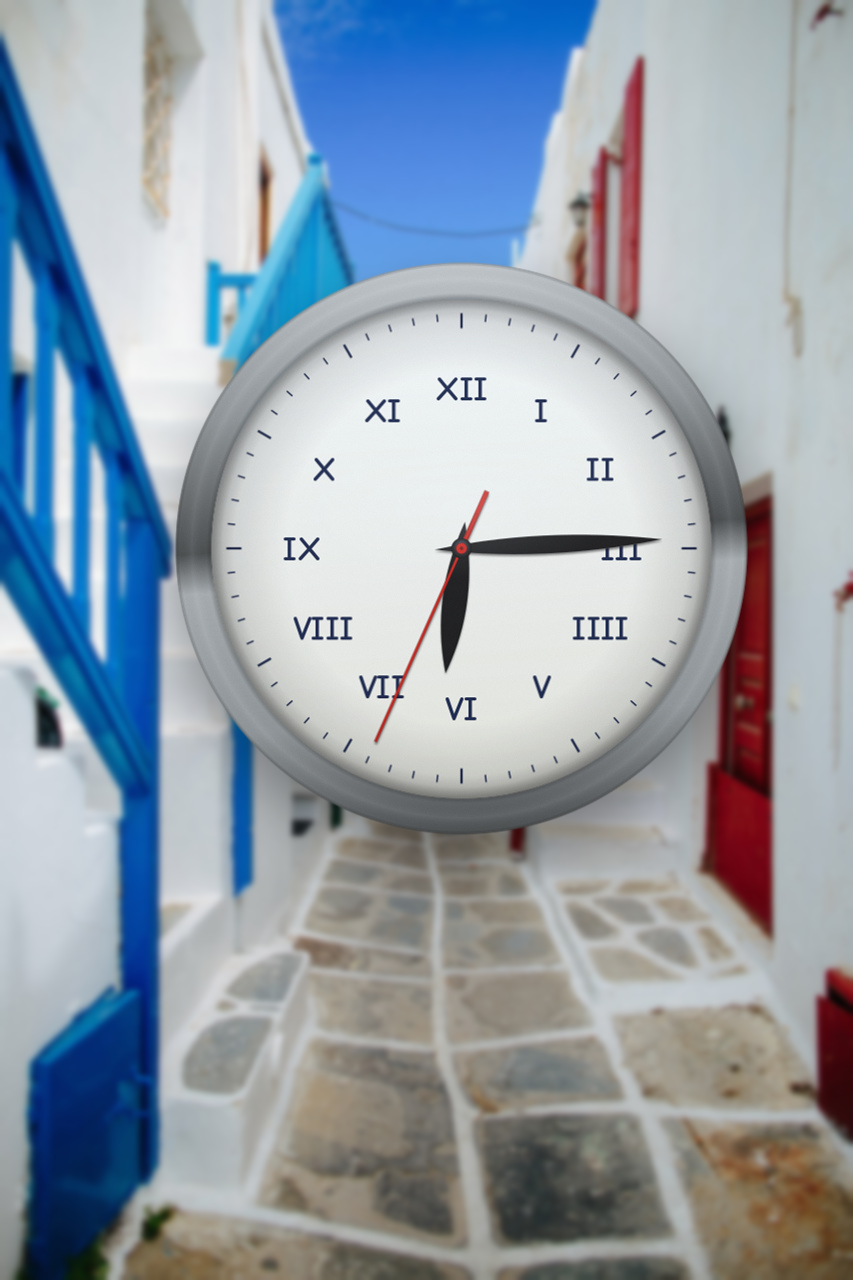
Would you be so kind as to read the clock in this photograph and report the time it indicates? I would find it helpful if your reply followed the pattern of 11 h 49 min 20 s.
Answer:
6 h 14 min 34 s
